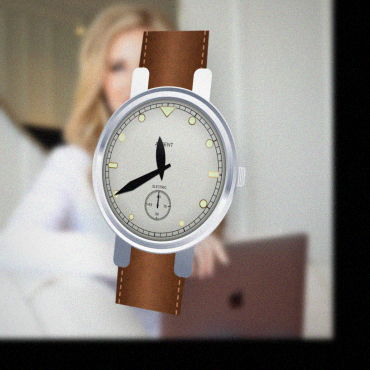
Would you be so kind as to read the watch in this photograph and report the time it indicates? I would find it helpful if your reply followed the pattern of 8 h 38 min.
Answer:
11 h 40 min
